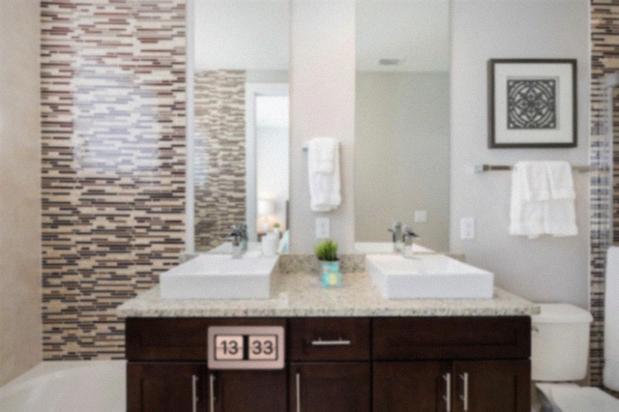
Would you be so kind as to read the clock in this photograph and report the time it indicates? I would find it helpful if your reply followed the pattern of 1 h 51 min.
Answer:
13 h 33 min
